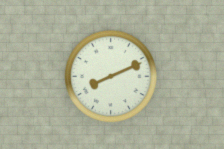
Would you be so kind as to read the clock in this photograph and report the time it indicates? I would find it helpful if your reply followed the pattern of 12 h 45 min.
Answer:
8 h 11 min
